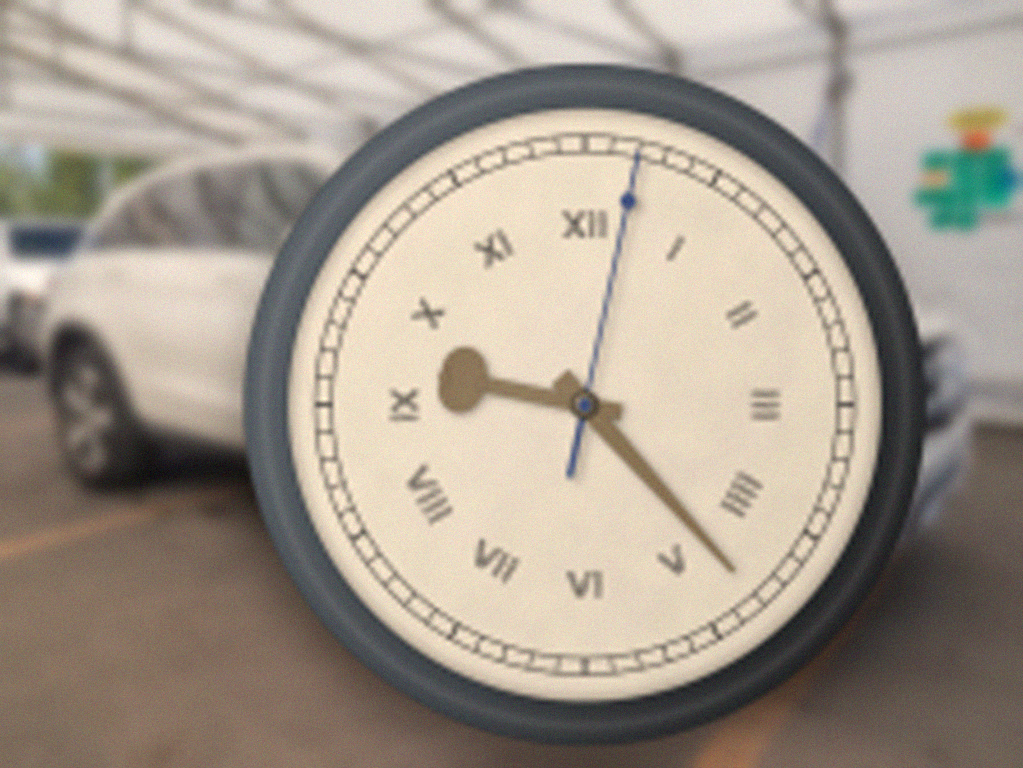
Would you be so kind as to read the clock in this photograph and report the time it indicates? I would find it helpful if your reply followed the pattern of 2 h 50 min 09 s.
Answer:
9 h 23 min 02 s
